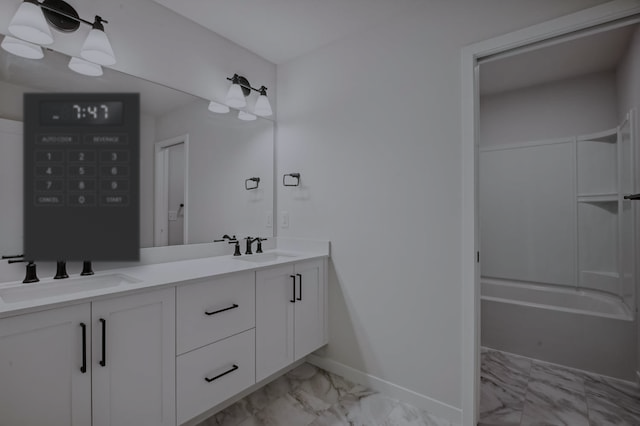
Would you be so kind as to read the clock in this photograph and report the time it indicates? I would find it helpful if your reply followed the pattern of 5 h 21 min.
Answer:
7 h 47 min
